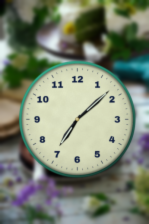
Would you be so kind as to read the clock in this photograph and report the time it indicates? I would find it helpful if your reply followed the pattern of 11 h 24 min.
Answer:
7 h 08 min
